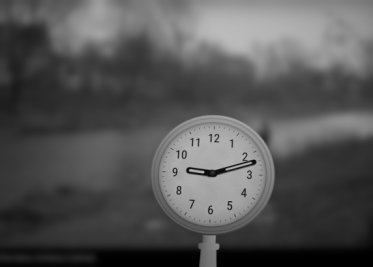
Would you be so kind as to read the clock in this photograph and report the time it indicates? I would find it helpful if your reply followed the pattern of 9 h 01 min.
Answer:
9 h 12 min
